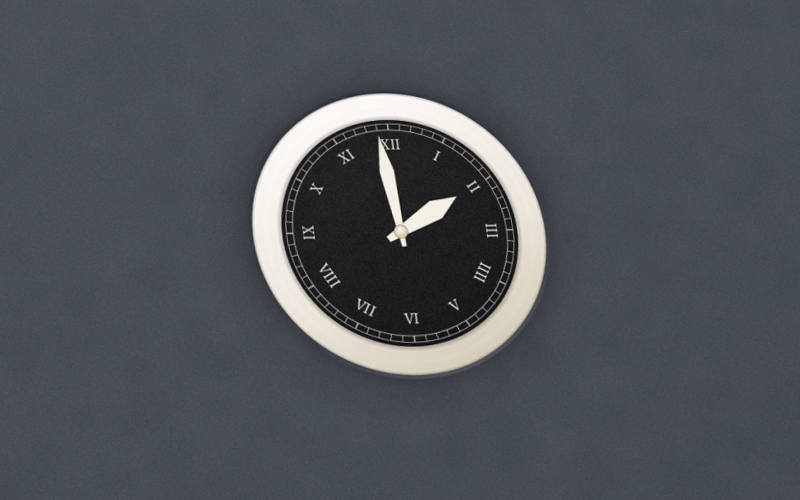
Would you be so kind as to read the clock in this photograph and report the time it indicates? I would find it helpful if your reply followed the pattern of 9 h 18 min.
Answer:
1 h 59 min
